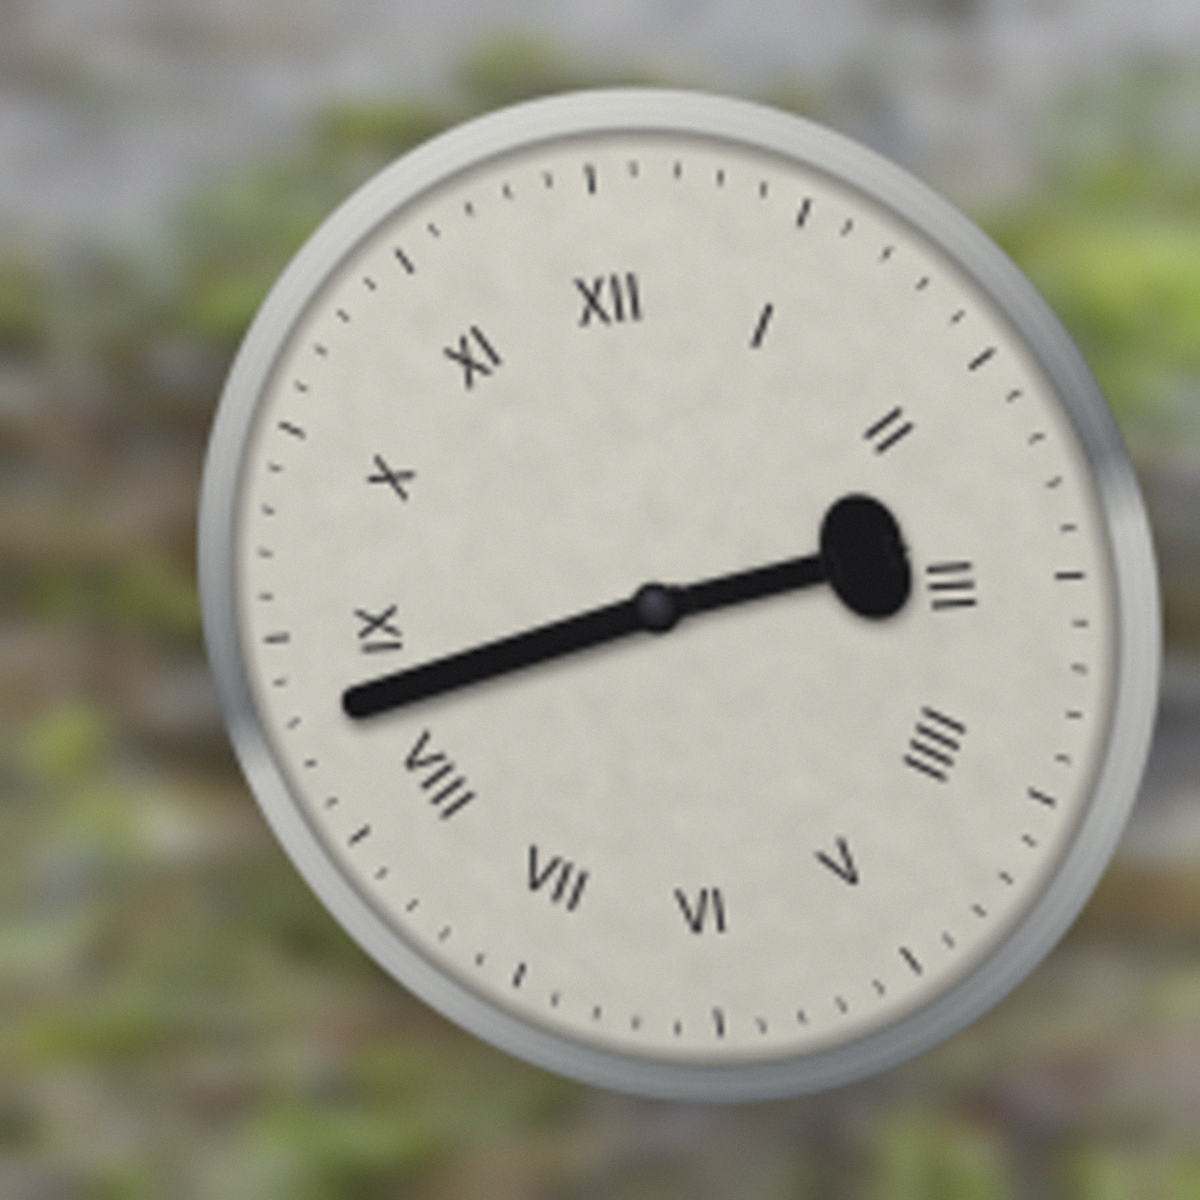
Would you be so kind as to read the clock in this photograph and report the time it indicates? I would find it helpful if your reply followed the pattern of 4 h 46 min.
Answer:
2 h 43 min
